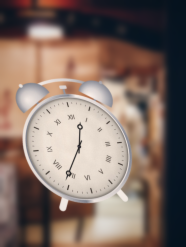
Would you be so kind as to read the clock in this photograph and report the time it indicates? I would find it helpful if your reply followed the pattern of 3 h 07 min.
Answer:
12 h 36 min
